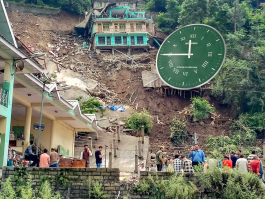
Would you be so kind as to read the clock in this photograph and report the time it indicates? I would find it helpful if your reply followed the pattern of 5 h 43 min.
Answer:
11 h 45 min
